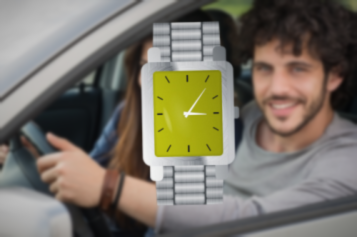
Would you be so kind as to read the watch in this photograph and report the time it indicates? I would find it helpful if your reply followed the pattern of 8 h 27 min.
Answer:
3 h 06 min
